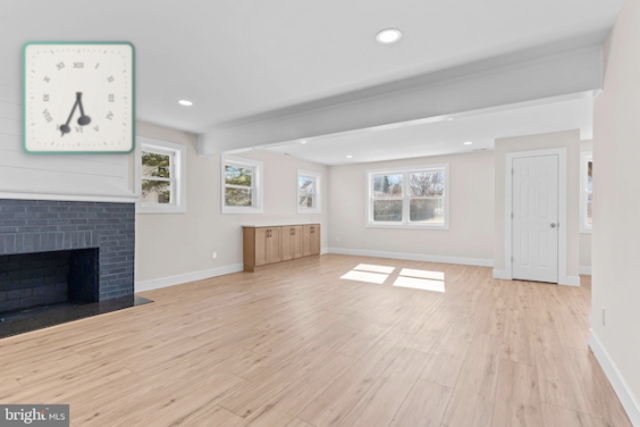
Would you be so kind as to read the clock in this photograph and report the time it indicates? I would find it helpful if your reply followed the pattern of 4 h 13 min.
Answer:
5 h 34 min
